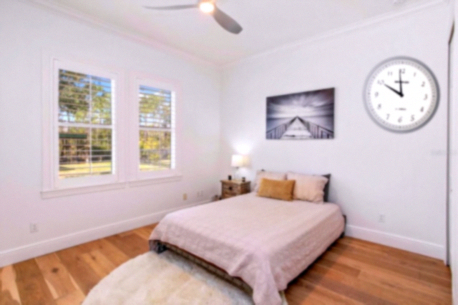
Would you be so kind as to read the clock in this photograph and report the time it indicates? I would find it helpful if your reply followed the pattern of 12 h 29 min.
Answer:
9 h 59 min
